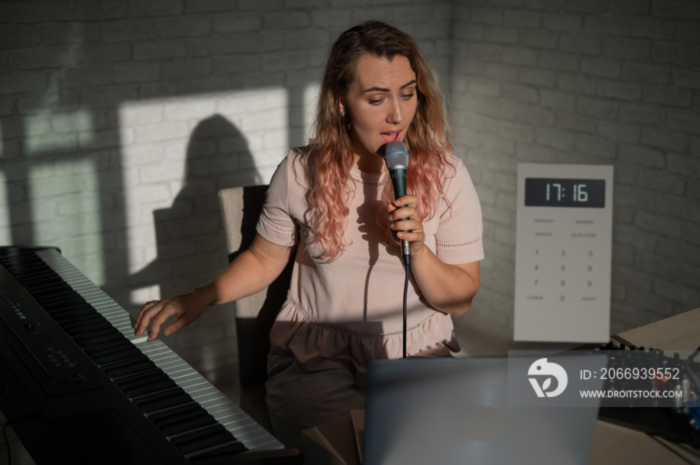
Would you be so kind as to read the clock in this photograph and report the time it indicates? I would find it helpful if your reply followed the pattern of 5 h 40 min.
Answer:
17 h 16 min
